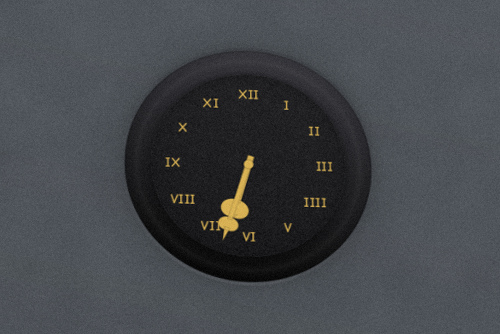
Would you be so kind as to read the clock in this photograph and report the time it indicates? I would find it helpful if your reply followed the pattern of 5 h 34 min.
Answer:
6 h 33 min
